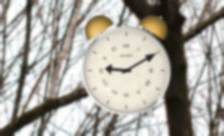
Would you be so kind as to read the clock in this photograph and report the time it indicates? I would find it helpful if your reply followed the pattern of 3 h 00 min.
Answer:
9 h 10 min
